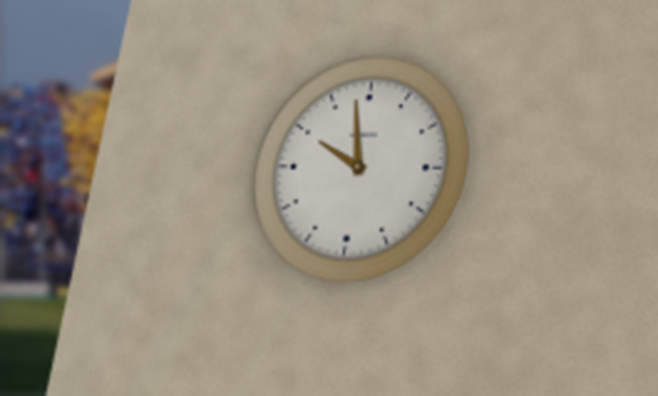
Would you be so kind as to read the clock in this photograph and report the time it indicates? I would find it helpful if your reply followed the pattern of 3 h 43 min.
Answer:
9 h 58 min
